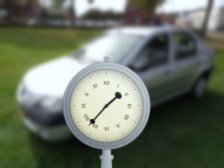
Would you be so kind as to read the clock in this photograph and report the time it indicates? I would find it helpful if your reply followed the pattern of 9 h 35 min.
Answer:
1 h 37 min
